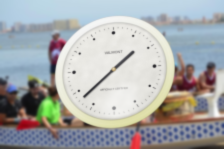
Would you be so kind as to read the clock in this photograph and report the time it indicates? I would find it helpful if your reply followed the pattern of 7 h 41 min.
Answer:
1 h 38 min
